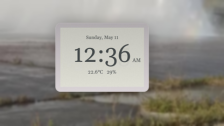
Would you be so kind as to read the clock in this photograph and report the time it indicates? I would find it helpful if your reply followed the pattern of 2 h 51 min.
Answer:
12 h 36 min
